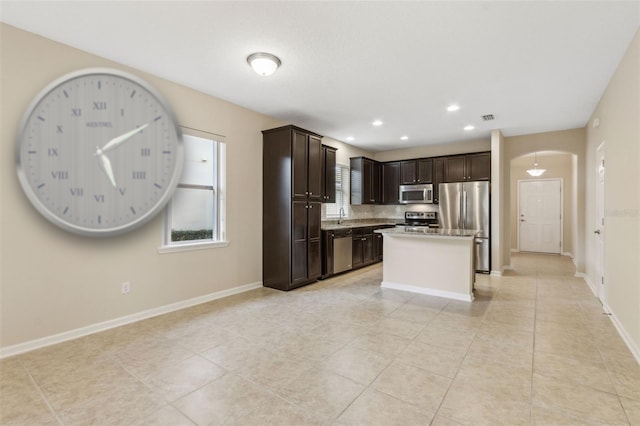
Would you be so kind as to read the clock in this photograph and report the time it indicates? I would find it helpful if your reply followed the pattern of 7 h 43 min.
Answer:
5 h 10 min
